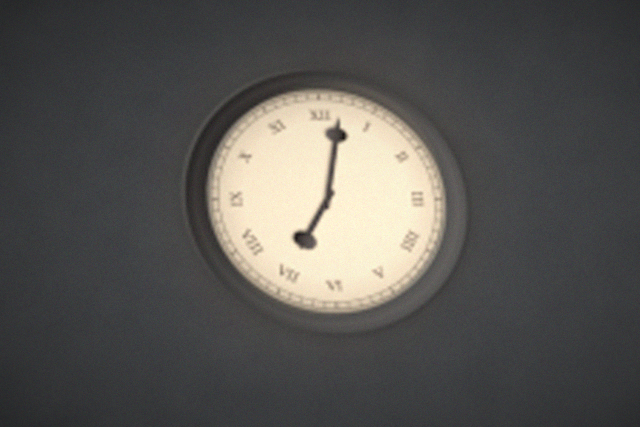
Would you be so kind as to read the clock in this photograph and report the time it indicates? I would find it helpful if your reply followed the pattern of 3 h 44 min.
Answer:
7 h 02 min
